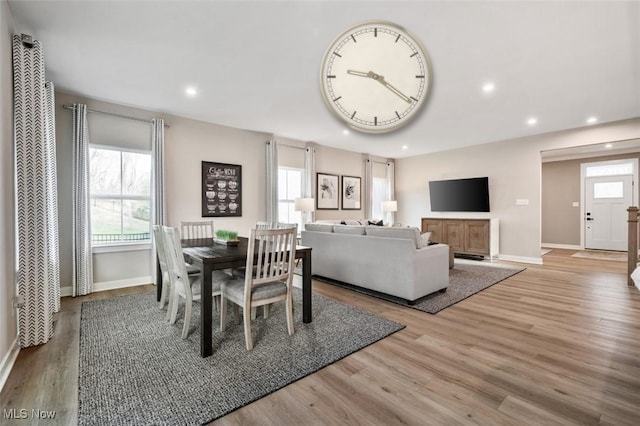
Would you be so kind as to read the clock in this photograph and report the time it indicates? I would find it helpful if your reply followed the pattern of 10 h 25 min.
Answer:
9 h 21 min
